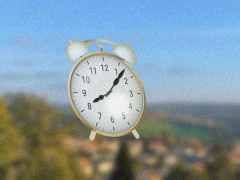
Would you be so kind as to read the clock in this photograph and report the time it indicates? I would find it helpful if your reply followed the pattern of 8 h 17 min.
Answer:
8 h 07 min
